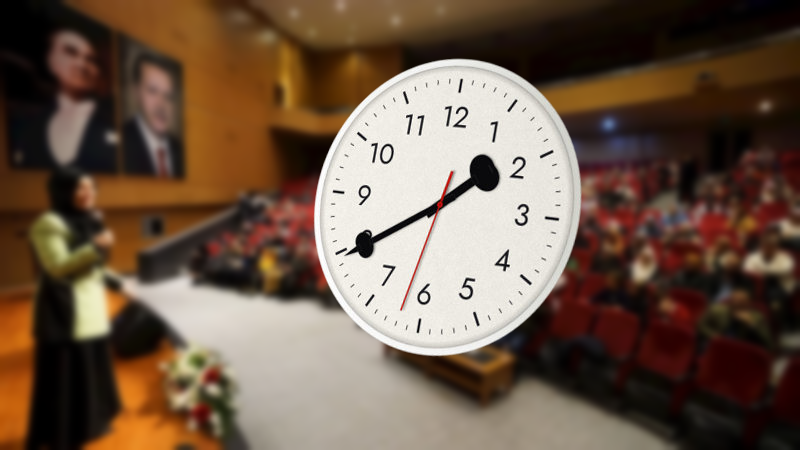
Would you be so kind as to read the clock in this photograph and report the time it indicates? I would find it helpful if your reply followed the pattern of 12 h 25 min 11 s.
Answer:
1 h 39 min 32 s
